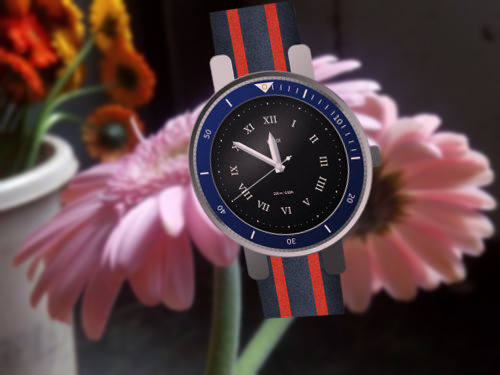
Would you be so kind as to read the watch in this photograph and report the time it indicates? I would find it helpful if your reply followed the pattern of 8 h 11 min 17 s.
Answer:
11 h 50 min 40 s
